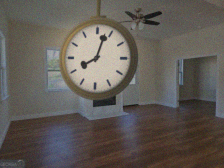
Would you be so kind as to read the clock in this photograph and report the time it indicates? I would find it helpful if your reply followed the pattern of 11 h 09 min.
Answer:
8 h 03 min
